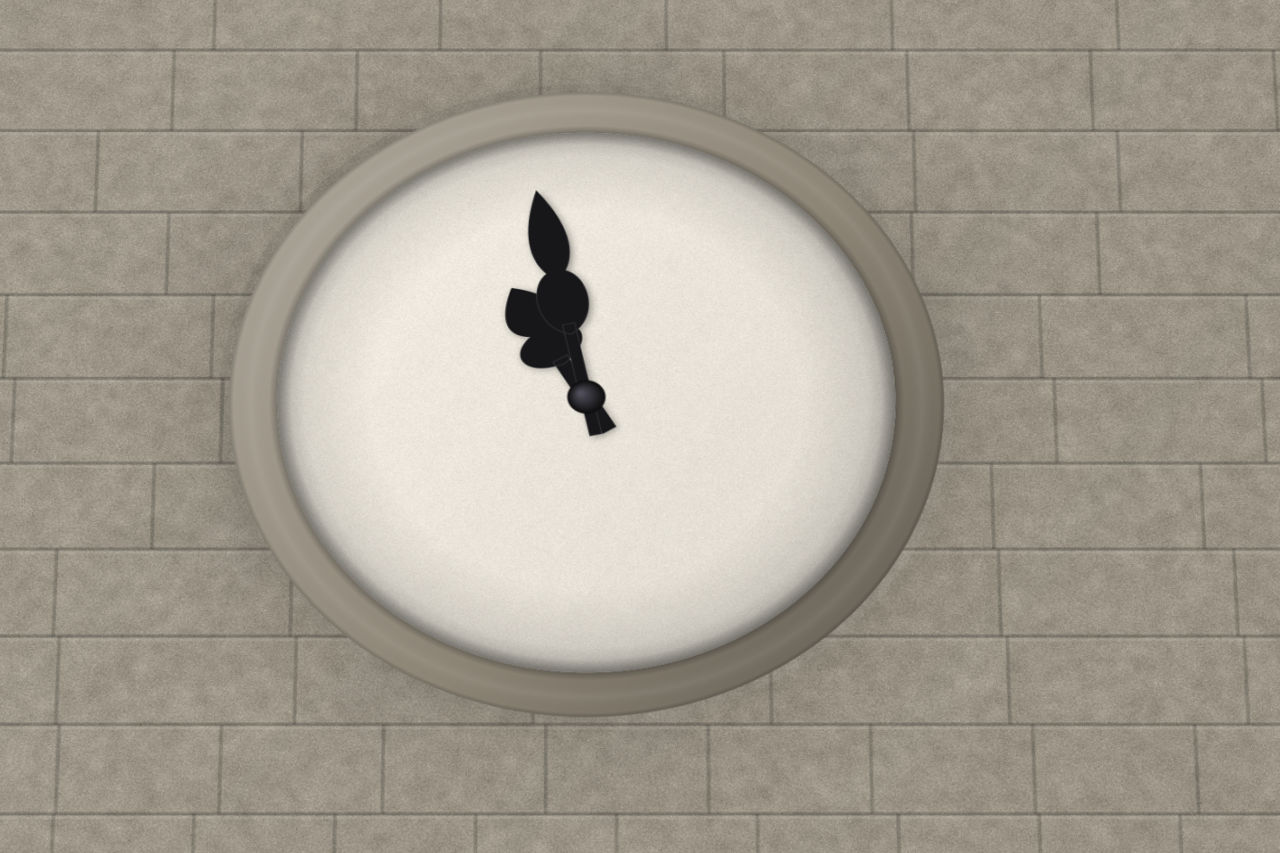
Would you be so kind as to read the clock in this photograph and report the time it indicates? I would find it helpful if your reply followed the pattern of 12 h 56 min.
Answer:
10 h 58 min
